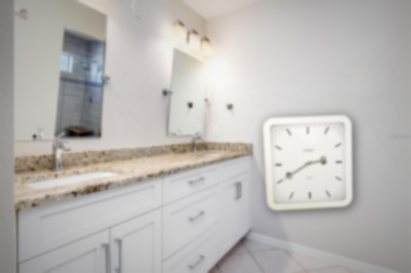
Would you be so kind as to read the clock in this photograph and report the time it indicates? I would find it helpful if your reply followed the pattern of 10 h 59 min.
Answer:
2 h 40 min
